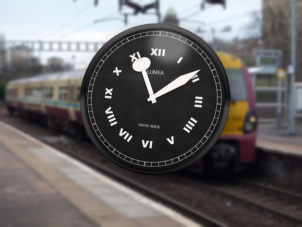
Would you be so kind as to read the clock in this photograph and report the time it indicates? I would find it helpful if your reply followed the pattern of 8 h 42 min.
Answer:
11 h 09 min
